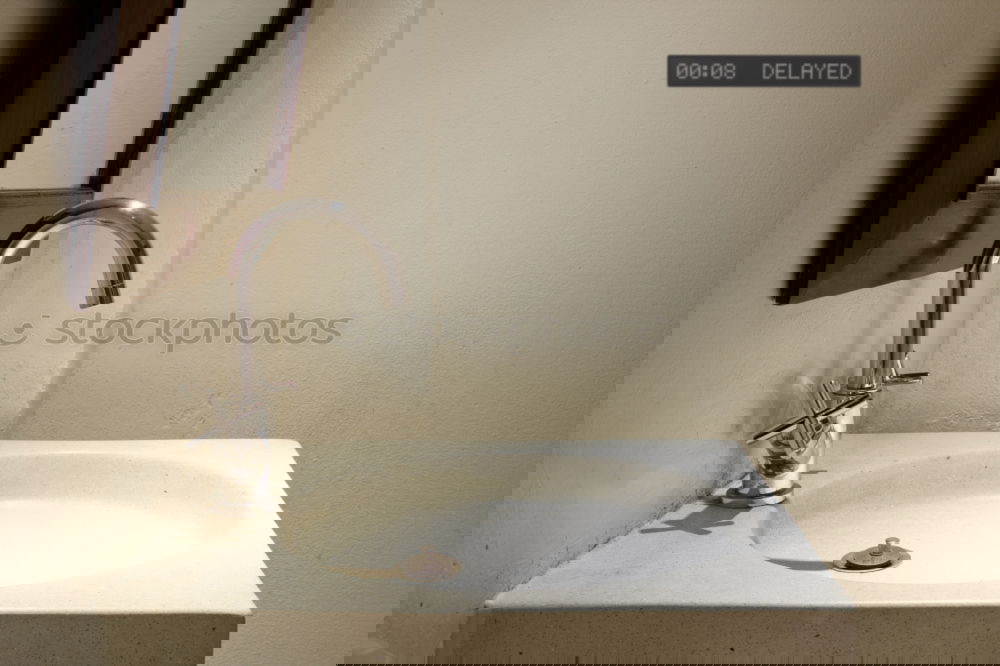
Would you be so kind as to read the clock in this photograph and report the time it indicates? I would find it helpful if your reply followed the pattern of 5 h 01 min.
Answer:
0 h 08 min
